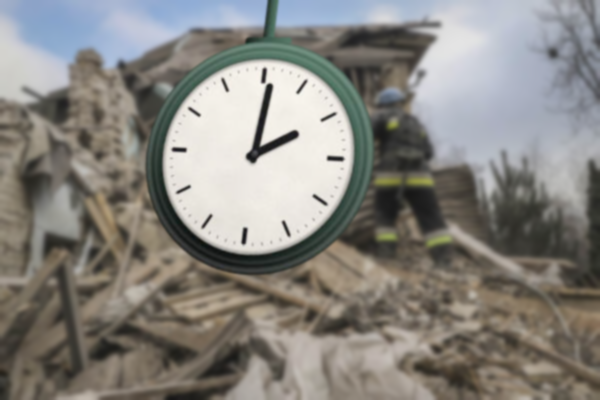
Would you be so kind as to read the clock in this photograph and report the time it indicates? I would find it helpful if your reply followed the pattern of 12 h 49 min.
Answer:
2 h 01 min
